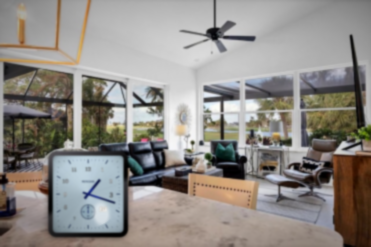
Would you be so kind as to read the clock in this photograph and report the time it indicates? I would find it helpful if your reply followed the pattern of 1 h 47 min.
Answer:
1 h 18 min
